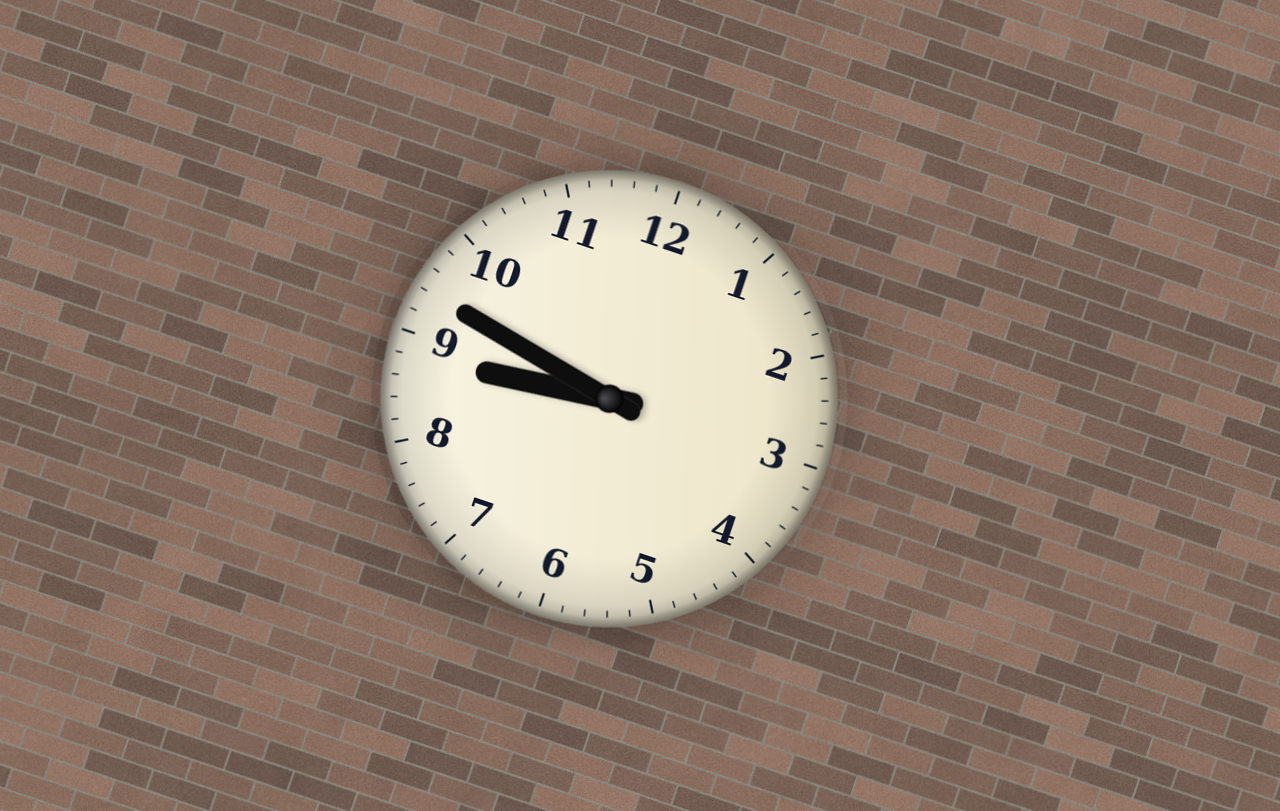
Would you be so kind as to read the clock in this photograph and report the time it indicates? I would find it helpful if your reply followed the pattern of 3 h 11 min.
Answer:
8 h 47 min
